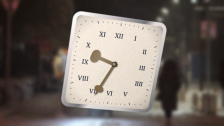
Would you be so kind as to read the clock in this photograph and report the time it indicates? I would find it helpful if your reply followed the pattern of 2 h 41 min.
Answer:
9 h 34 min
